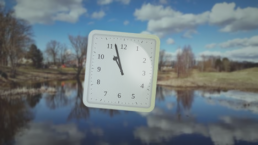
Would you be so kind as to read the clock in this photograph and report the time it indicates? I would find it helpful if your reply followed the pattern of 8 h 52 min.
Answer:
10 h 57 min
